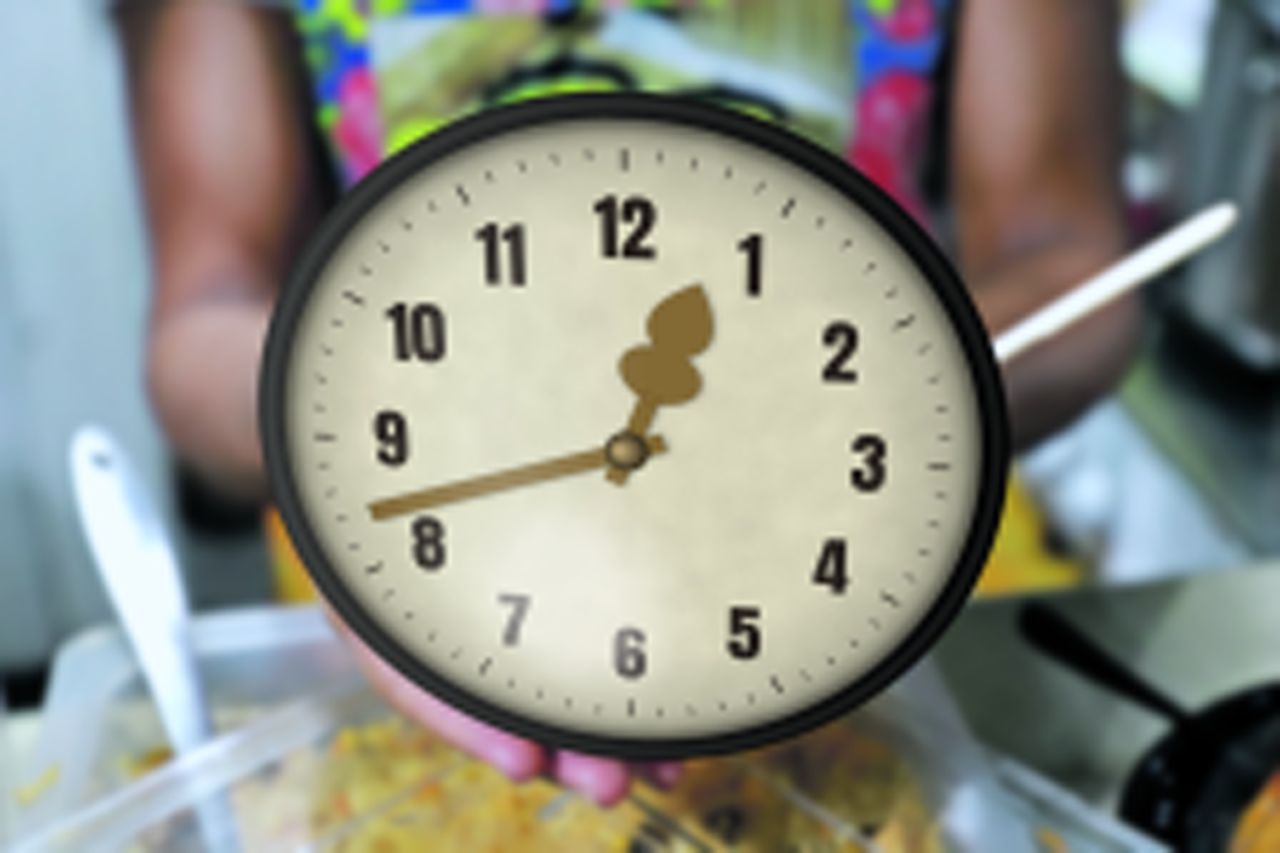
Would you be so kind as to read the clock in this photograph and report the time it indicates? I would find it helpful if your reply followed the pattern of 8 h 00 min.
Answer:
12 h 42 min
